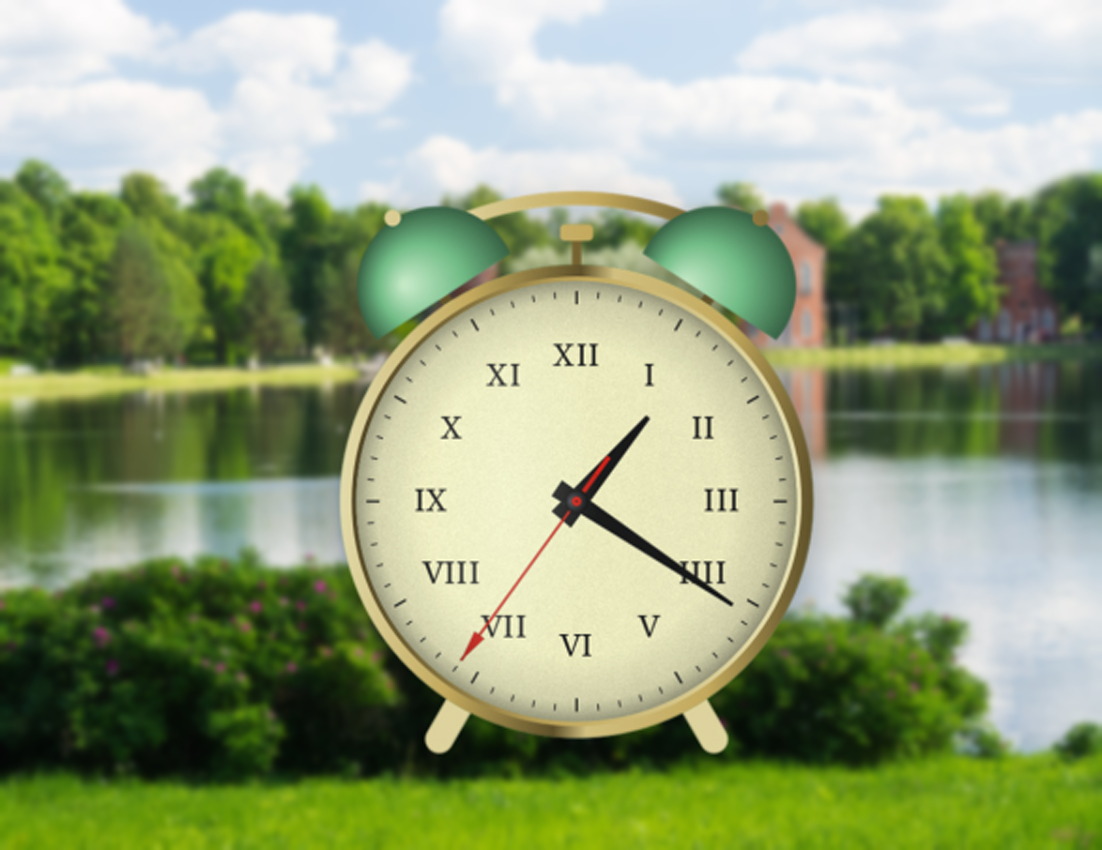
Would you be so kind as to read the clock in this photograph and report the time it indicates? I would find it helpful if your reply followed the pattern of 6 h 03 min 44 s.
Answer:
1 h 20 min 36 s
